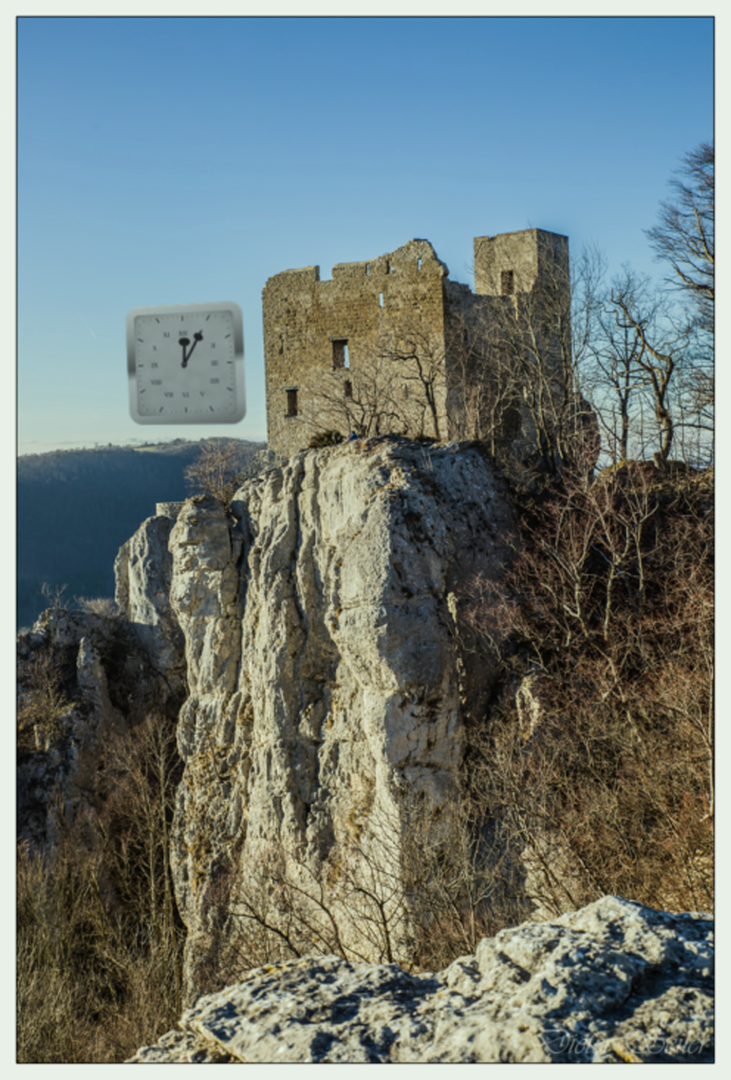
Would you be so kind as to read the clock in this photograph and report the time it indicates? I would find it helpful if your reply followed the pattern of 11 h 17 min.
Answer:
12 h 05 min
